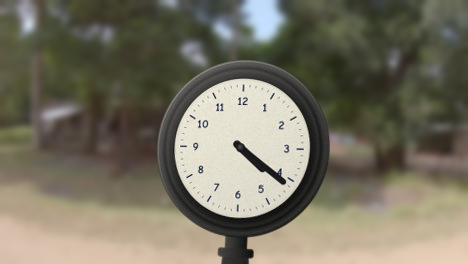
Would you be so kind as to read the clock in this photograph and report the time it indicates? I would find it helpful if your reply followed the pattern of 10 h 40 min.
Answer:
4 h 21 min
